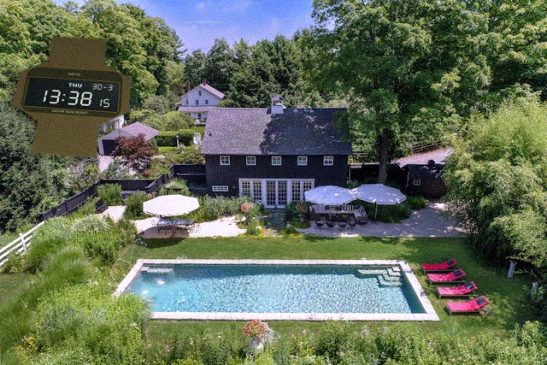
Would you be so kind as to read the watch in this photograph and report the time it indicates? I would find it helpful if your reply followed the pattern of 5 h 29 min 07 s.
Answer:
13 h 38 min 15 s
